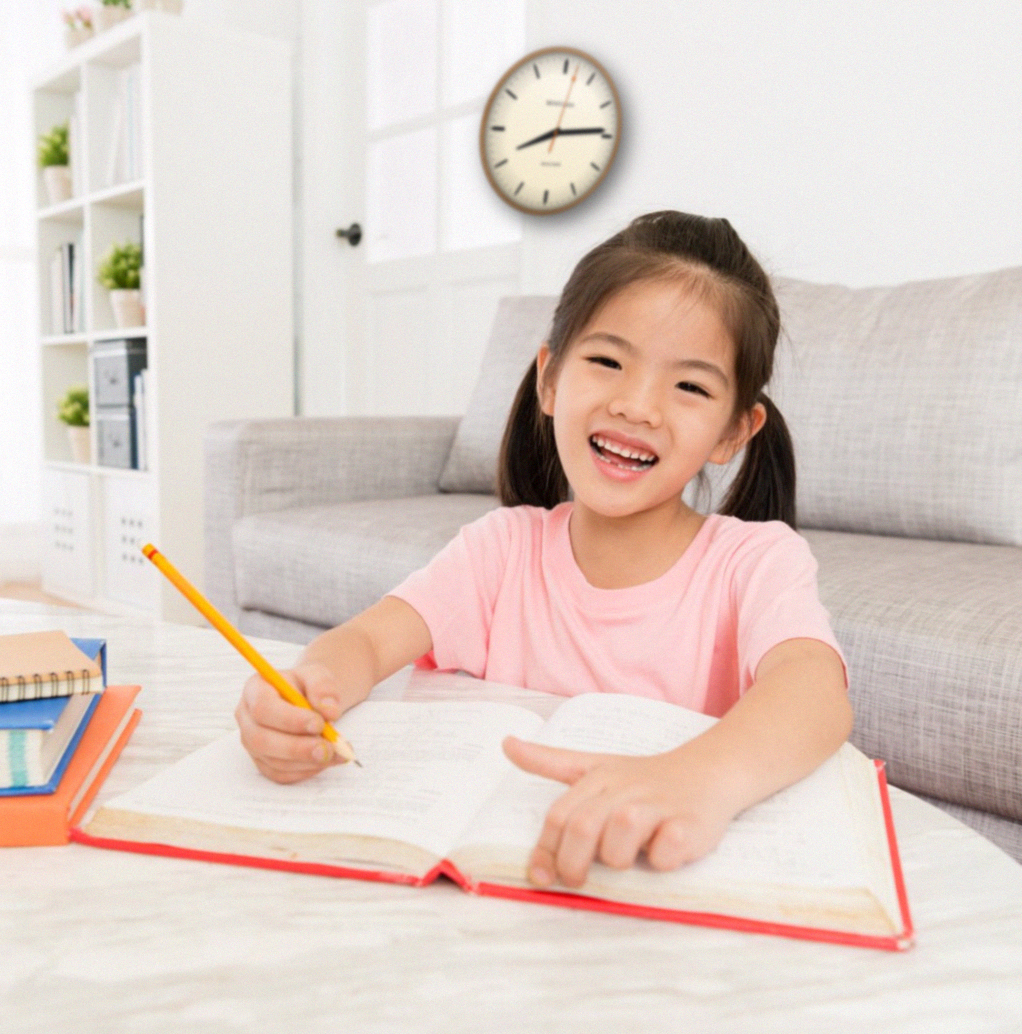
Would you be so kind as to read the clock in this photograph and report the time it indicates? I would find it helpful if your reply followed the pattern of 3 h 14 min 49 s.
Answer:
8 h 14 min 02 s
